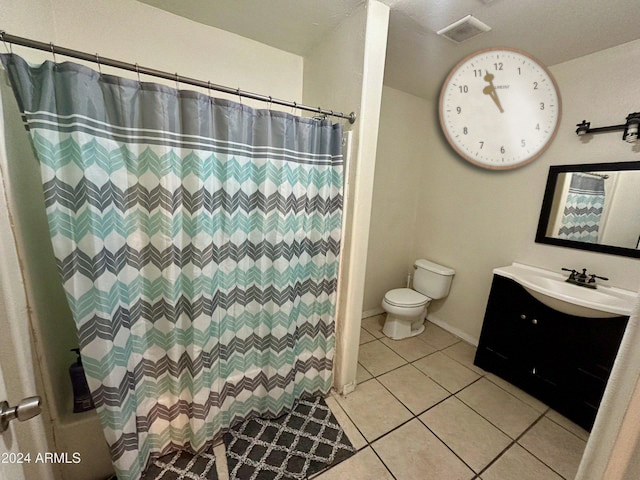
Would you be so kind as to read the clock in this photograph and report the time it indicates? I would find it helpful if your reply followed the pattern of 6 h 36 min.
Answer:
10 h 57 min
